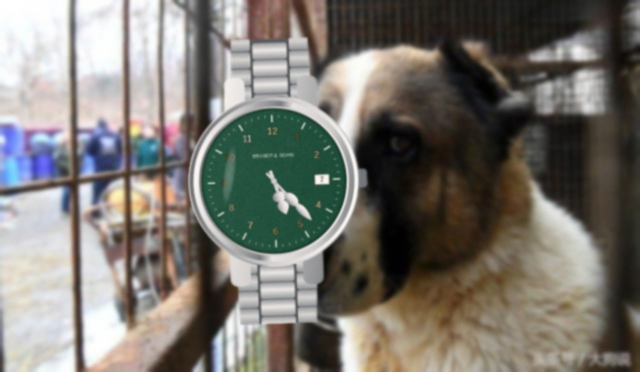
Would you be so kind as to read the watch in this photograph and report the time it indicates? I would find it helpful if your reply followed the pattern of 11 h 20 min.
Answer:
5 h 23 min
